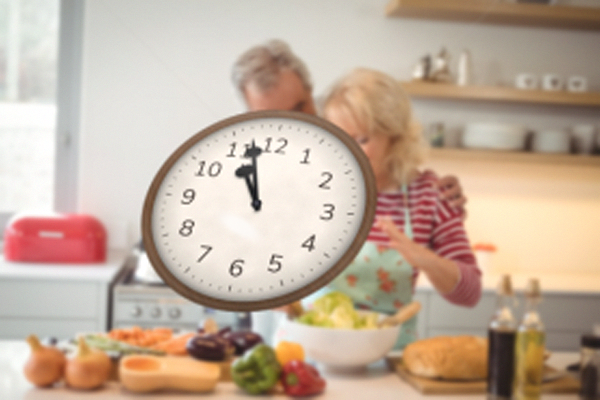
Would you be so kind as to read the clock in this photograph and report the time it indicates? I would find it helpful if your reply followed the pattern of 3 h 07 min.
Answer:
10 h 57 min
